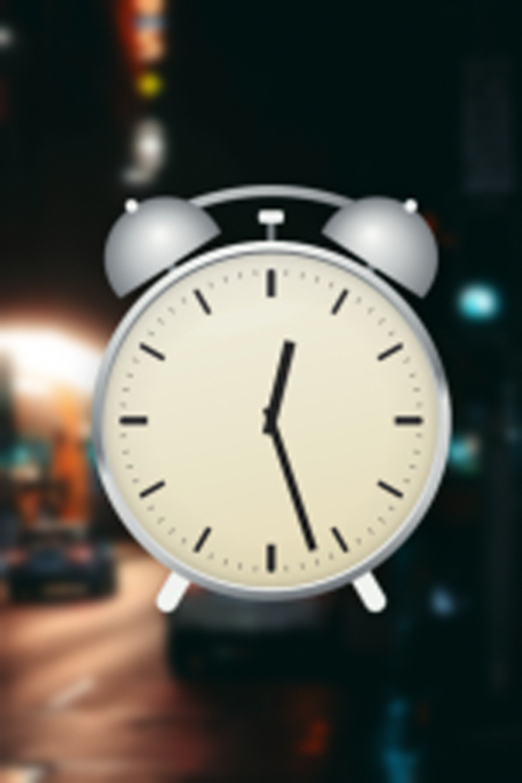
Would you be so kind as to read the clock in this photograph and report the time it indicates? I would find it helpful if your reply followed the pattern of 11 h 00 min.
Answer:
12 h 27 min
